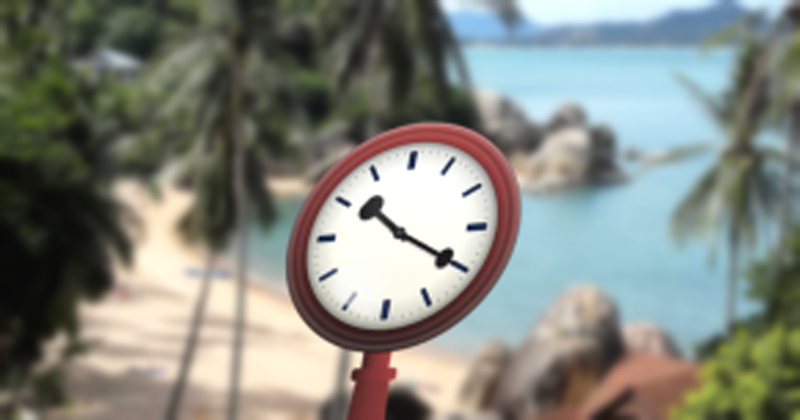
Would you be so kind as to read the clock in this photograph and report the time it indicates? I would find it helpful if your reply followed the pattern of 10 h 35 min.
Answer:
10 h 20 min
